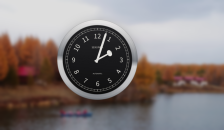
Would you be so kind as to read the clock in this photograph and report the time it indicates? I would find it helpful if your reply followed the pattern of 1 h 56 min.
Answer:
2 h 03 min
